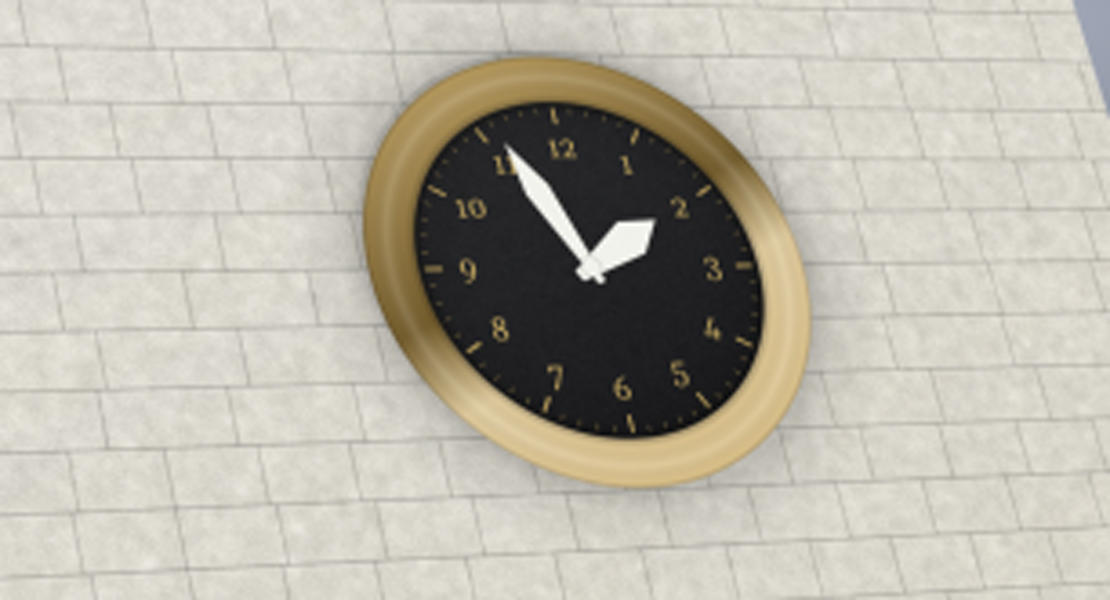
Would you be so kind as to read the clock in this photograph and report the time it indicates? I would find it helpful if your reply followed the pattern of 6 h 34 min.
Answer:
1 h 56 min
